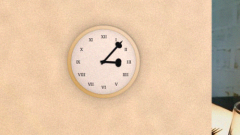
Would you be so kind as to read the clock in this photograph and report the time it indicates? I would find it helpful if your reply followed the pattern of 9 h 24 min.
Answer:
3 h 07 min
